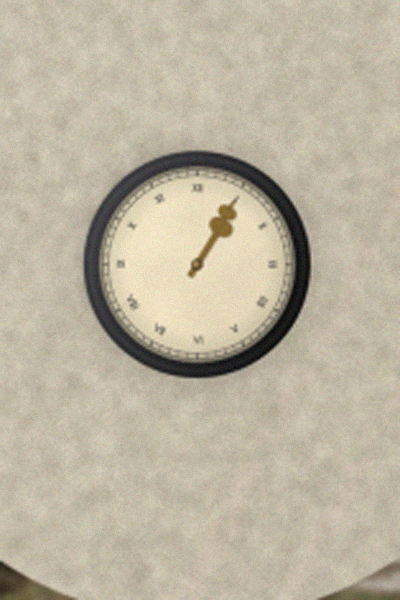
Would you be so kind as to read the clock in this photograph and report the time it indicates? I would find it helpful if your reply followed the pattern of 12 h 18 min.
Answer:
1 h 05 min
